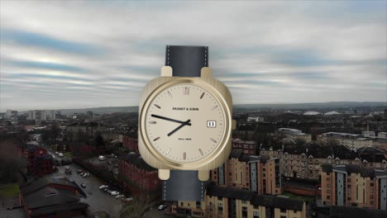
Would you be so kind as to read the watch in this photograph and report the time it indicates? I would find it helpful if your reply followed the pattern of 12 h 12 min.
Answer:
7 h 47 min
